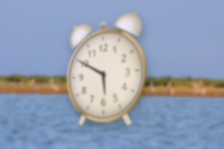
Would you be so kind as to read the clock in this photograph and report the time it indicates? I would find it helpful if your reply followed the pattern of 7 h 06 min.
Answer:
5 h 50 min
